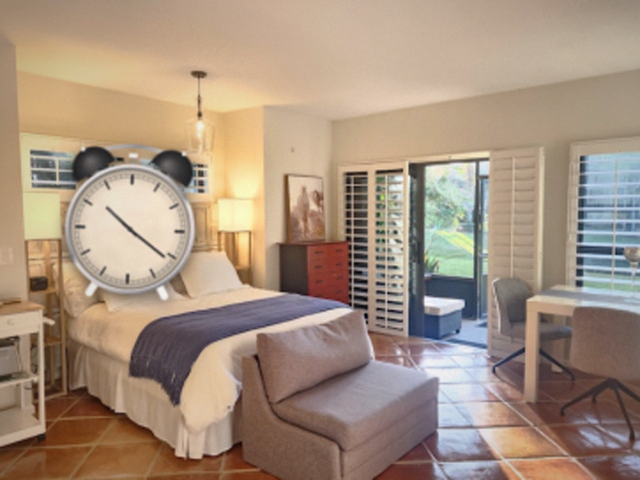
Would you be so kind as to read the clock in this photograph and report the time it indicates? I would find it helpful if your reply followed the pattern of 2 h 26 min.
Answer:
10 h 21 min
